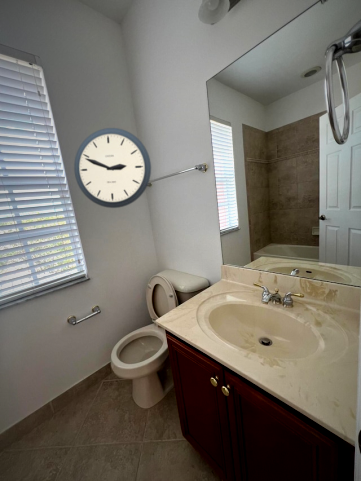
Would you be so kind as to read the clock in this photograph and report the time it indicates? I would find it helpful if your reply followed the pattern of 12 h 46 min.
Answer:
2 h 49 min
